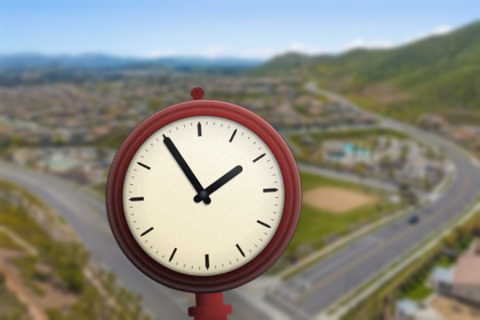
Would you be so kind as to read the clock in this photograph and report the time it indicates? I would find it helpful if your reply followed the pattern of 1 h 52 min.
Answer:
1 h 55 min
